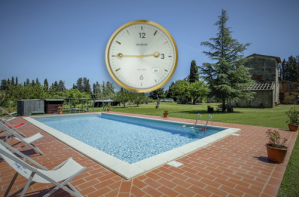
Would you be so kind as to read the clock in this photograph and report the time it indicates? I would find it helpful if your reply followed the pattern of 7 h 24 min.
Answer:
2 h 45 min
